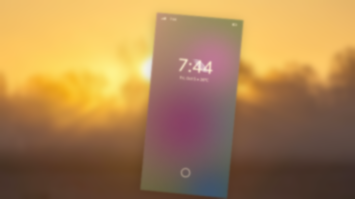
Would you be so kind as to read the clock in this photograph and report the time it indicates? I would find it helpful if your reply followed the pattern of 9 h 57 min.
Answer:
7 h 44 min
